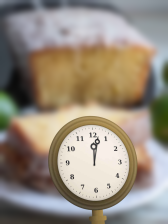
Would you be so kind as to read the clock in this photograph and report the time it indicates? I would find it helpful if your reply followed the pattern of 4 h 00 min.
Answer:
12 h 02 min
